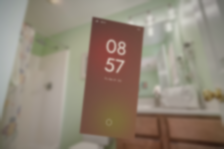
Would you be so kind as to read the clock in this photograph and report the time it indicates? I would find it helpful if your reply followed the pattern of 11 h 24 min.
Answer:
8 h 57 min
